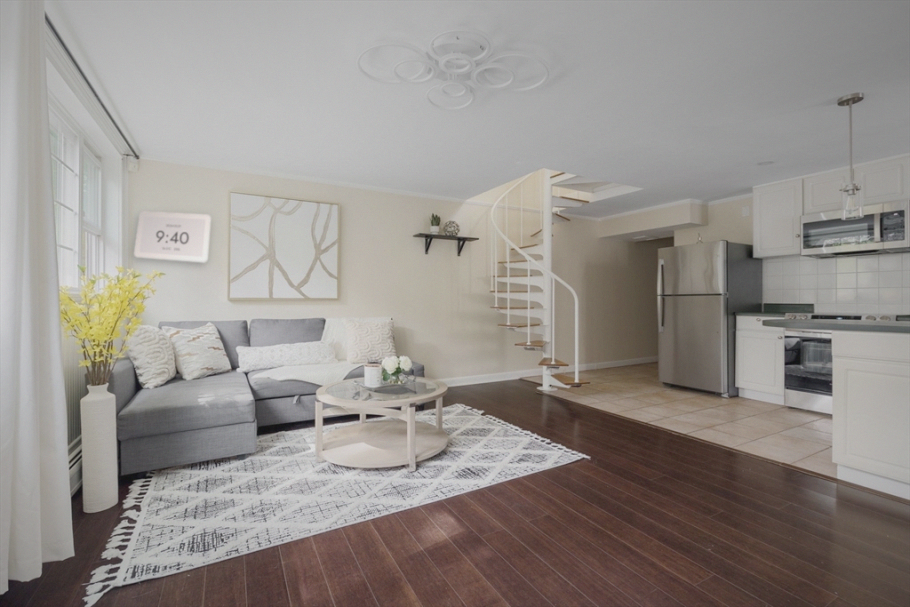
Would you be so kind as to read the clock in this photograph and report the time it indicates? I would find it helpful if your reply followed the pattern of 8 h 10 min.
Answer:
9 h 40 min
